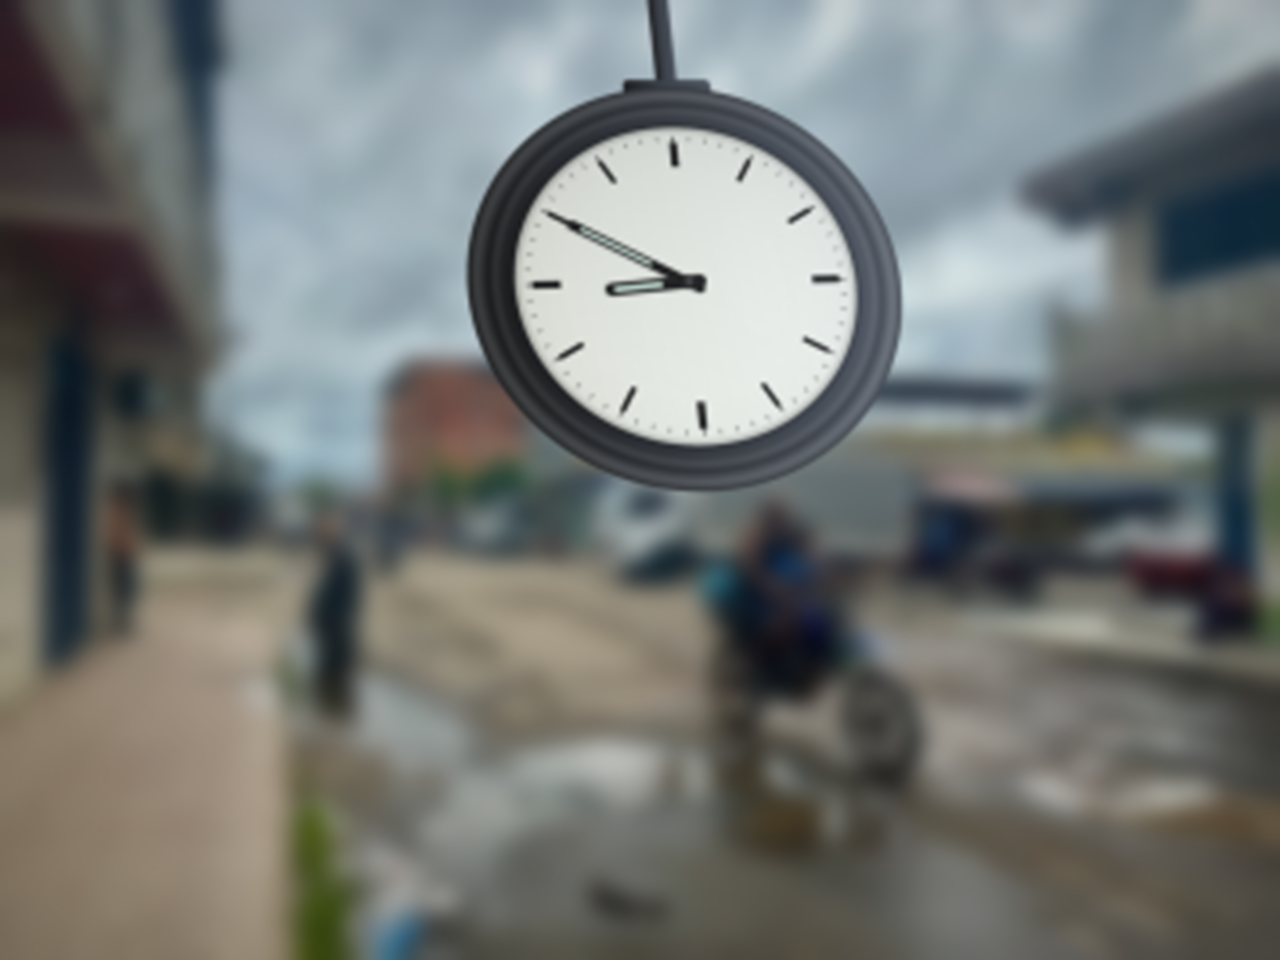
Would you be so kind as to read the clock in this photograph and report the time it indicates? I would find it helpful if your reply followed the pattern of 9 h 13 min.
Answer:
8 h 50 min
